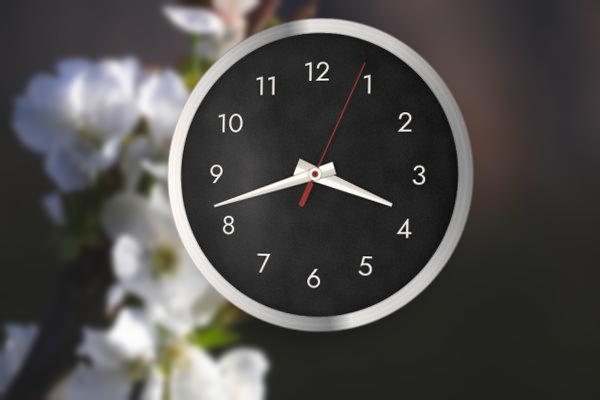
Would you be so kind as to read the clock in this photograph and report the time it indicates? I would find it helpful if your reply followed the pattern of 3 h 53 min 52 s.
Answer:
3 h 42 min 04 s
